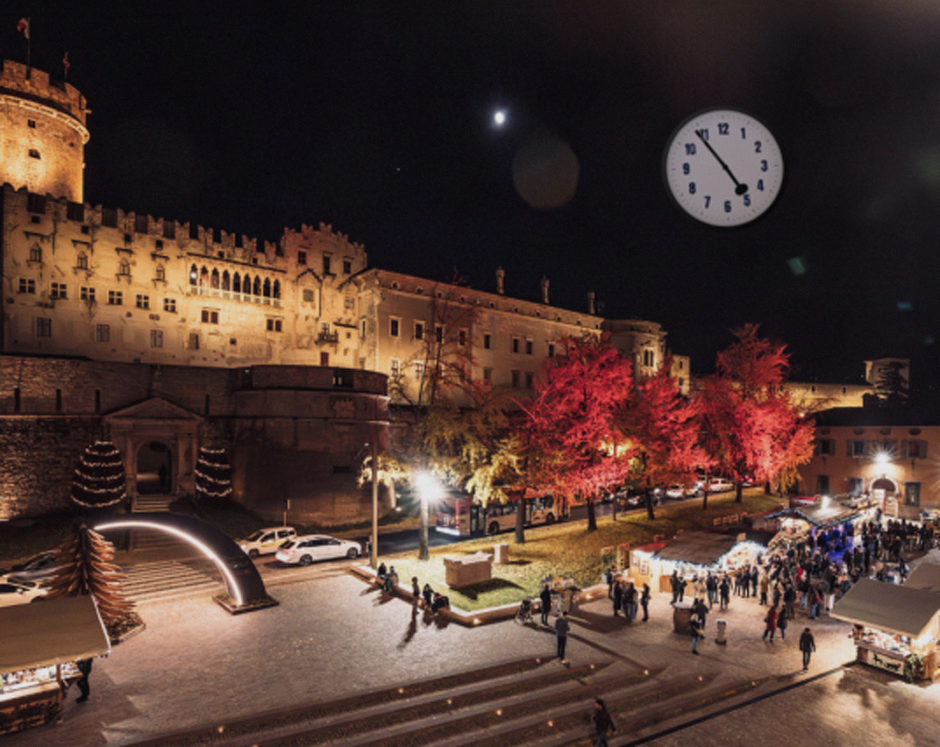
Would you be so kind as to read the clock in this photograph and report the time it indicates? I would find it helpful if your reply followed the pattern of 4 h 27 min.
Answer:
4 h 54 min
